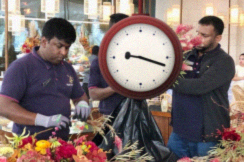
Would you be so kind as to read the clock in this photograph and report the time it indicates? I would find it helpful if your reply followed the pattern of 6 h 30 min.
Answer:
9 h 18 min
